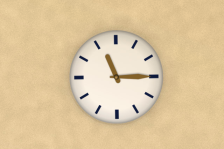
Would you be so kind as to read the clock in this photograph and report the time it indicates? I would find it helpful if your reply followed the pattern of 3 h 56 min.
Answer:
11 h 15 min
